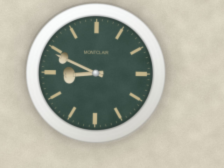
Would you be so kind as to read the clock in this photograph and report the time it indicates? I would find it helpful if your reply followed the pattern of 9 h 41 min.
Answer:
8 h 49 min
